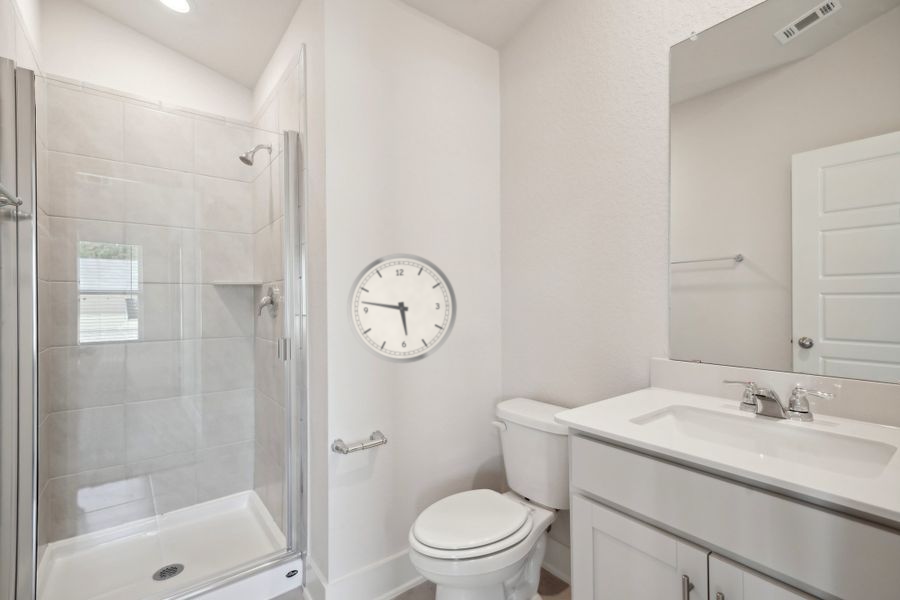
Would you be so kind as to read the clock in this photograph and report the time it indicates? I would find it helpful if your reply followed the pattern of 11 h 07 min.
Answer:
5 h 47 min
